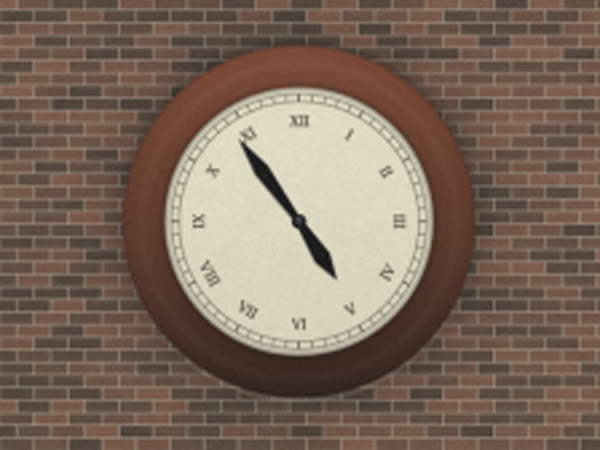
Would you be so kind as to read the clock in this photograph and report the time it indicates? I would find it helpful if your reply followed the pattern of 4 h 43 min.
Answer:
4 h 54 min
